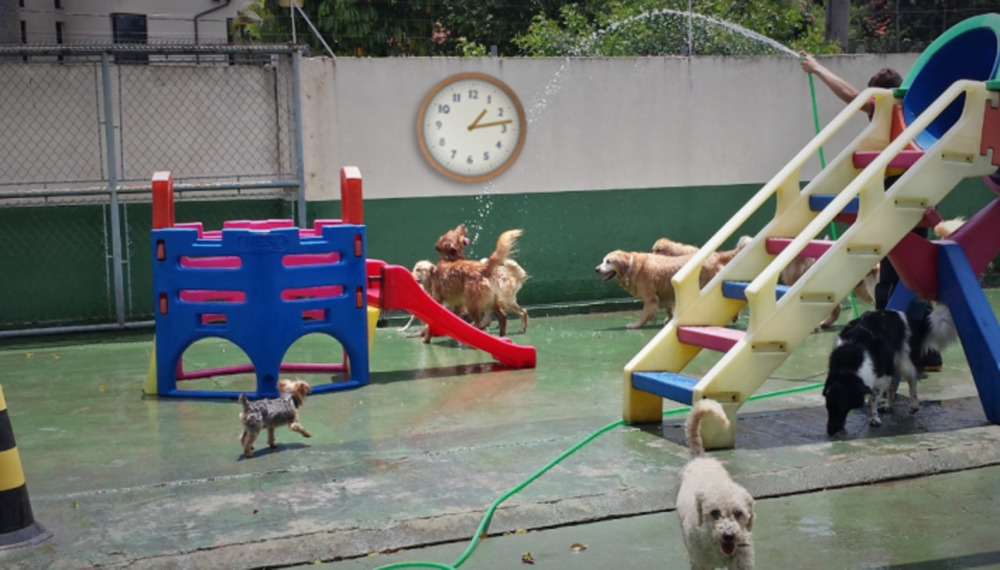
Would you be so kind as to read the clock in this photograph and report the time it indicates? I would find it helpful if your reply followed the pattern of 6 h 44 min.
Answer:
1 h 13 min
